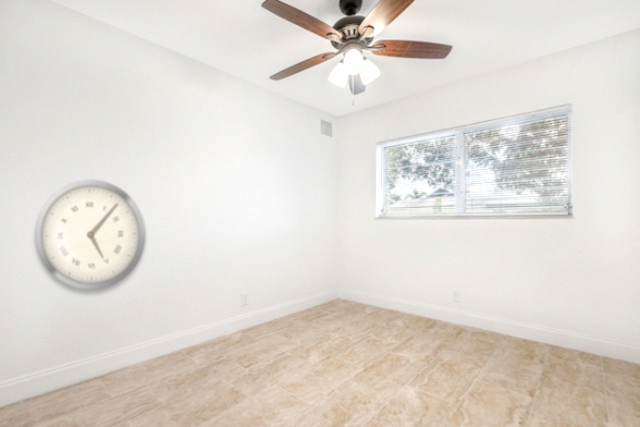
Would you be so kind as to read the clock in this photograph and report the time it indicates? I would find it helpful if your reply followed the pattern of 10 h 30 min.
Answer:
5 h 07 min
